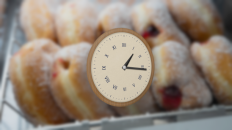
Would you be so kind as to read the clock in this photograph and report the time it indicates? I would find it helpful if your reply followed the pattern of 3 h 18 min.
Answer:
1 h 16 min
